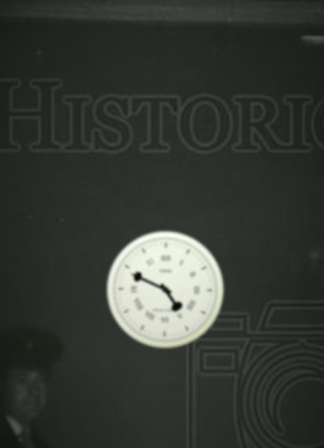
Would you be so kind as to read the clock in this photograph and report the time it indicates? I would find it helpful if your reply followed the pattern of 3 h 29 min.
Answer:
4 h 49 min
